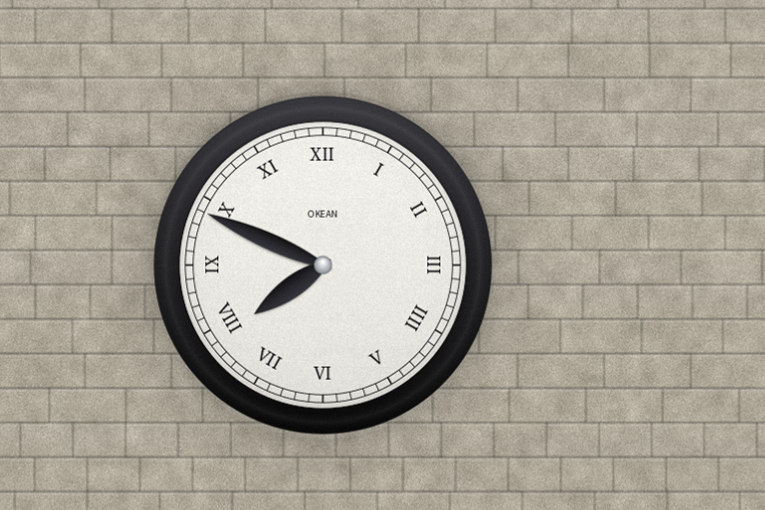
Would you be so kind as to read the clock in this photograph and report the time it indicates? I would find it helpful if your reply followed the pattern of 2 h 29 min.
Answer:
7 h 49 min
